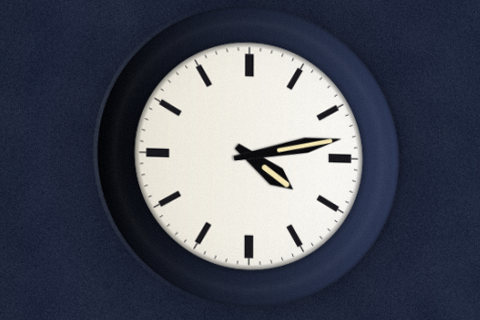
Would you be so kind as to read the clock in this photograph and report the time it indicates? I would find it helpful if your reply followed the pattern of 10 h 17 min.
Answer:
4 h 13 min
